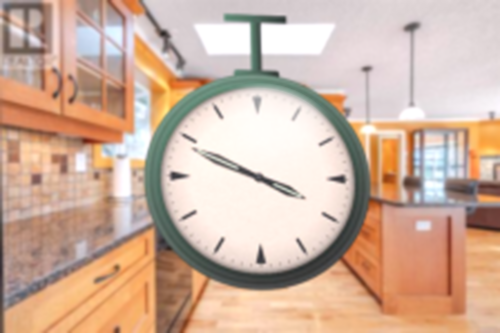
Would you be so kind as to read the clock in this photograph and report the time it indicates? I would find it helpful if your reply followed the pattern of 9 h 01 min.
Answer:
3 h 49 min
